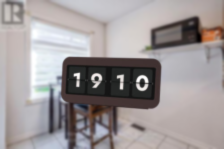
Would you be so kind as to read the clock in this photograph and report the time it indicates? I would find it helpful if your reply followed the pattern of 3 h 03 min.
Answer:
19 h 10 min
